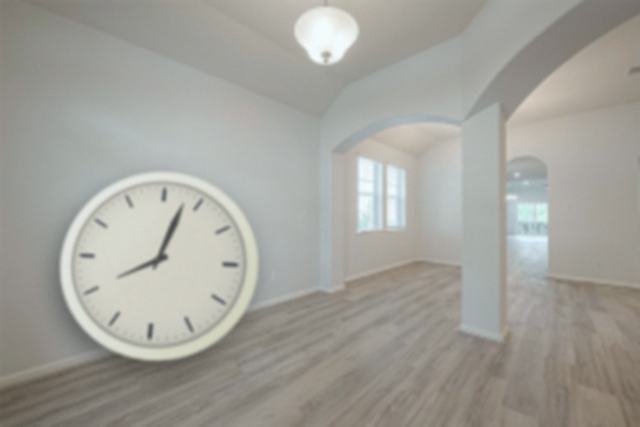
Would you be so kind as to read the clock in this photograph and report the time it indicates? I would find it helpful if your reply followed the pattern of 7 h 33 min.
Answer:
8 h 03 min
